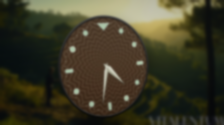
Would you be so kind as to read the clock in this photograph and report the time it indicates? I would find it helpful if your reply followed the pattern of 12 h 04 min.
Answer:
4 h 32 min
